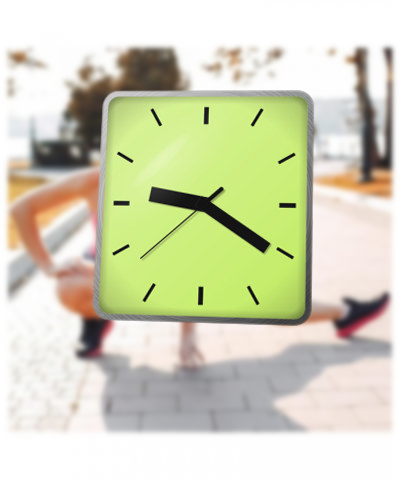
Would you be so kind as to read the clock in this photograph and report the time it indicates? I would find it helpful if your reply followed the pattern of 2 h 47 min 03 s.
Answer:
9 h 20 min 38 s
